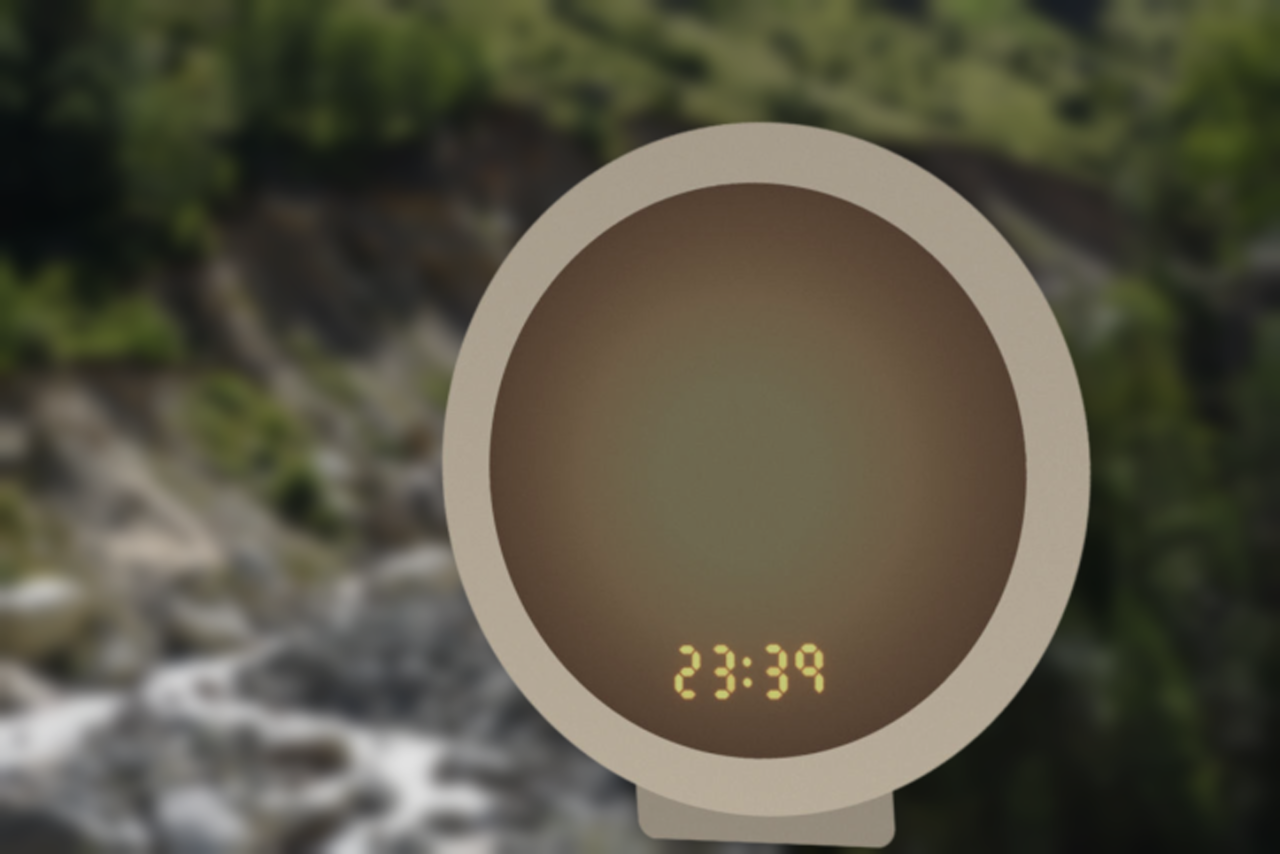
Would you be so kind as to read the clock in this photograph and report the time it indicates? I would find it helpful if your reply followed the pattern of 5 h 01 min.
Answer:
23 h 39 min
